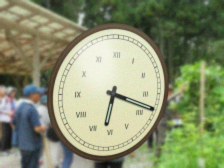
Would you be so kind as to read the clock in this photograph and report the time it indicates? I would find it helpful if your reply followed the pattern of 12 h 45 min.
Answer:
6 h 18 min
